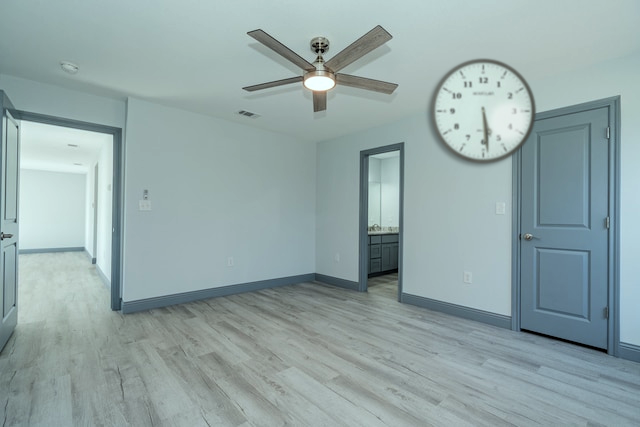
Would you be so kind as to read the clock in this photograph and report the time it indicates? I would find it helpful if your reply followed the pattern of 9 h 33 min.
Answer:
5 h 29 min
